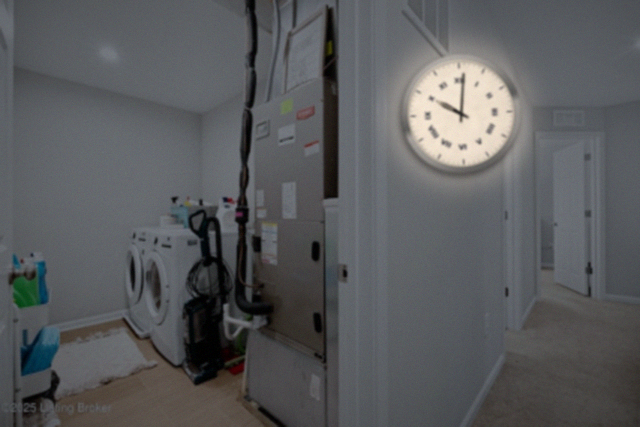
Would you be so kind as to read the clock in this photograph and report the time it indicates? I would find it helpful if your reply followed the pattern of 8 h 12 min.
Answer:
10 h 01 min
